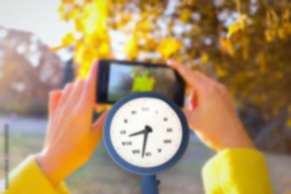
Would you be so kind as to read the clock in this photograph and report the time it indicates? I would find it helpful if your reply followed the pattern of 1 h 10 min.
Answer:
8 h 32 min
